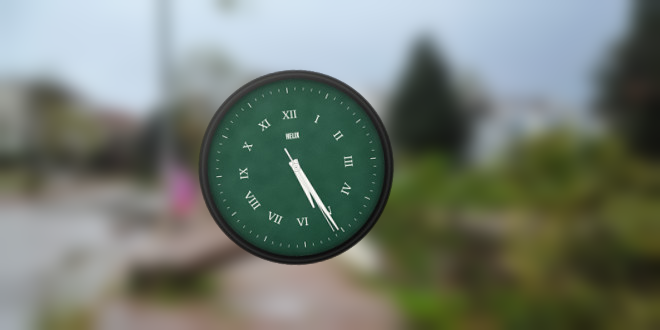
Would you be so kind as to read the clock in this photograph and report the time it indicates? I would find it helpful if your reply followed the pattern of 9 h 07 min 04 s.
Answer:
5 h 25 min 26 s
